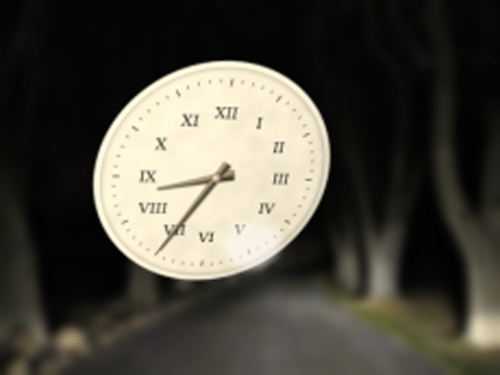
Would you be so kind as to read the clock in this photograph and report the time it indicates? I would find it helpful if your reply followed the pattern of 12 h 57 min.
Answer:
8 h 35 min
